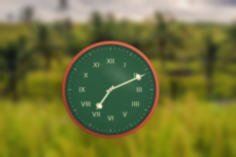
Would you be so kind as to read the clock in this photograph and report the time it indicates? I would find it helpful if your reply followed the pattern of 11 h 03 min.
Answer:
7 h 11 min
